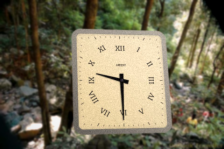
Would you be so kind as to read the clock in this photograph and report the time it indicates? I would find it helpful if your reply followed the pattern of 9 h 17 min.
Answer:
9 h 30 min
